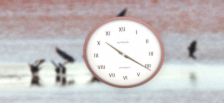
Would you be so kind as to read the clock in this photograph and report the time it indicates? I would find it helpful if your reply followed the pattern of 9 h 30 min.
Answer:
10 h 21 min
